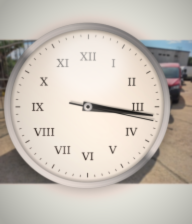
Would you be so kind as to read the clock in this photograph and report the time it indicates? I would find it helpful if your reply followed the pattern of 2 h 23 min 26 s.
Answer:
3 h 16 min 17 s
